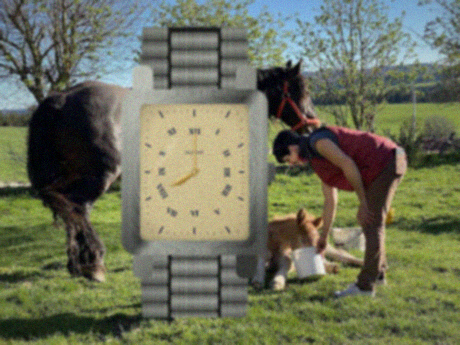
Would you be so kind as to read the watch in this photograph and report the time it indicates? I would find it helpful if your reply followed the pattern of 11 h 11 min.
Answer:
8 h 00 min
